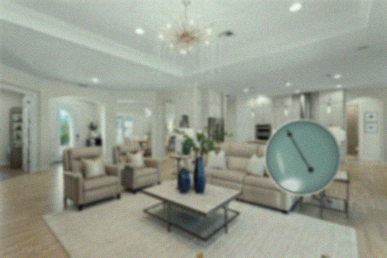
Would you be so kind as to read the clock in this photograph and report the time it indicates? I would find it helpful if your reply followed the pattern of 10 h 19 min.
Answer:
4 h 55 min
